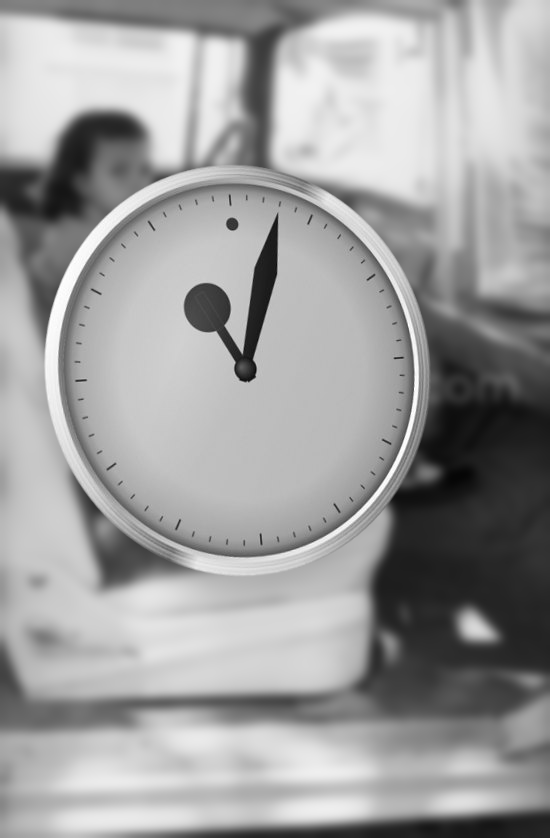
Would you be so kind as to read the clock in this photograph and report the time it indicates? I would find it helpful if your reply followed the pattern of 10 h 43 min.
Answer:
11 h 03 min
